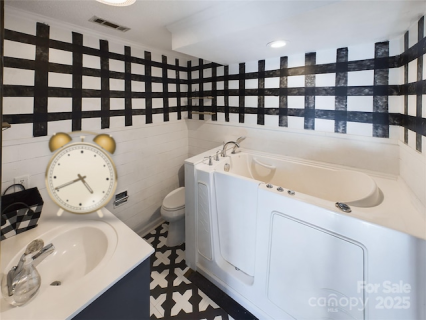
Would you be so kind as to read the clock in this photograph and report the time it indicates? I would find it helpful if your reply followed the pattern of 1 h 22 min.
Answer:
4 h 41 min
